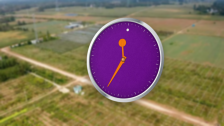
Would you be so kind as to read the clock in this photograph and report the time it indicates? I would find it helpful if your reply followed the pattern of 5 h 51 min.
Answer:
11 h 34 min
